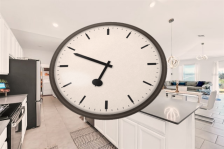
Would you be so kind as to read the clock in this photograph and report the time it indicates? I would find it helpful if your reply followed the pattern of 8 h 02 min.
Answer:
6 h 49 min
